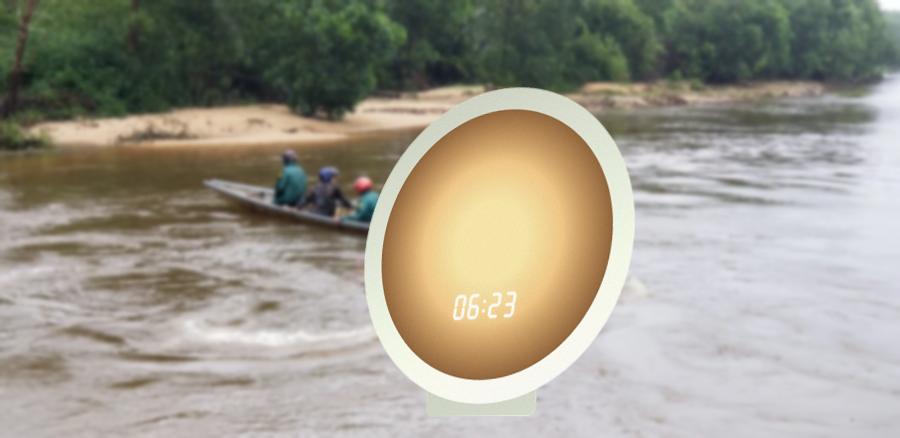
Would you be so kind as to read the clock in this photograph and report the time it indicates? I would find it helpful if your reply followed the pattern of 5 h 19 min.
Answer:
6 h 23 min
